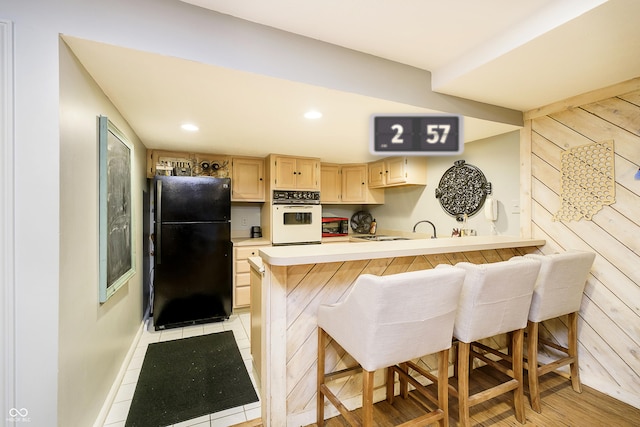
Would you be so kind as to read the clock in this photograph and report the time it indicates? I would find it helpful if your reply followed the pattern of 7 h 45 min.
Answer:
2 h 57 min
